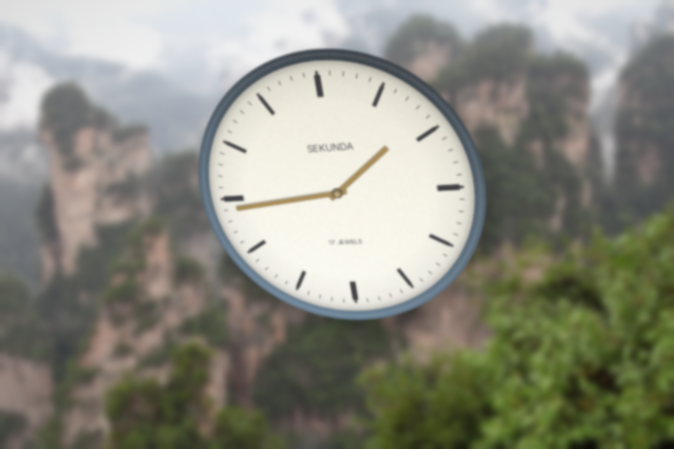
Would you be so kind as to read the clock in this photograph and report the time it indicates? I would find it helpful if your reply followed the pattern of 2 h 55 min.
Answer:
1 h 44 min
